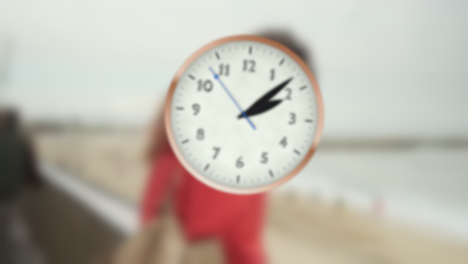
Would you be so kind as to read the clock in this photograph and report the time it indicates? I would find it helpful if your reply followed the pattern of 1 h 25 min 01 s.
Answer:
2 h 07 min 53 s
